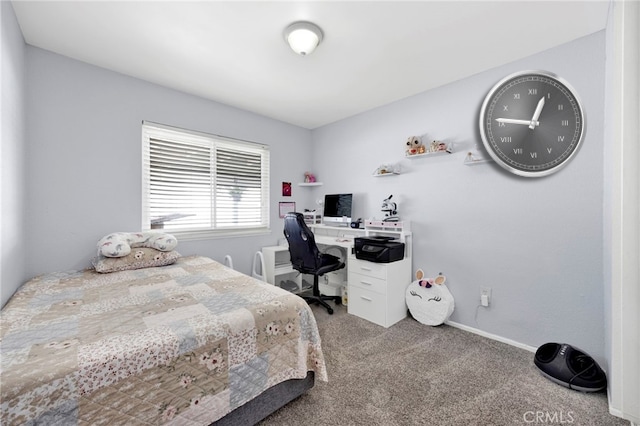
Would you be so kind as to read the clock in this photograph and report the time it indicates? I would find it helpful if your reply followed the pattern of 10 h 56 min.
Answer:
12 h 46 min
